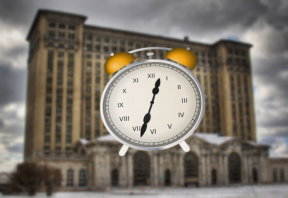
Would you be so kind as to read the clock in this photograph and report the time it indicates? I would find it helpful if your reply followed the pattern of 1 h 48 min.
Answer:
12 h 33 min
